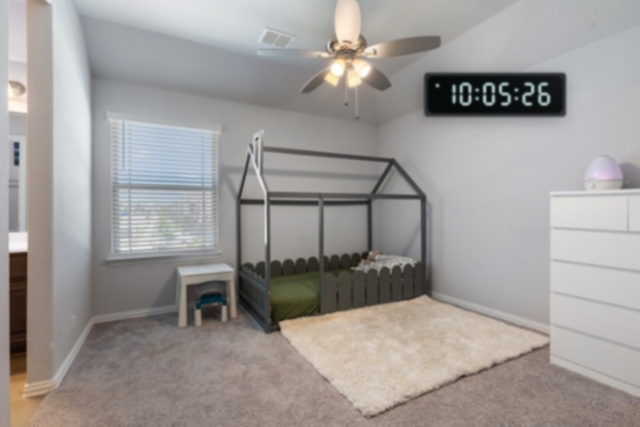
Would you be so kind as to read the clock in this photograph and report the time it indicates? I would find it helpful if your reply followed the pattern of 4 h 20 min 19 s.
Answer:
10 h 05 min 26 s
